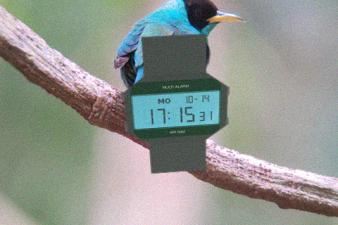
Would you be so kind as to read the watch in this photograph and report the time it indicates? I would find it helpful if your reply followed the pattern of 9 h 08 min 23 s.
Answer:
17 h 15 min 31 s
